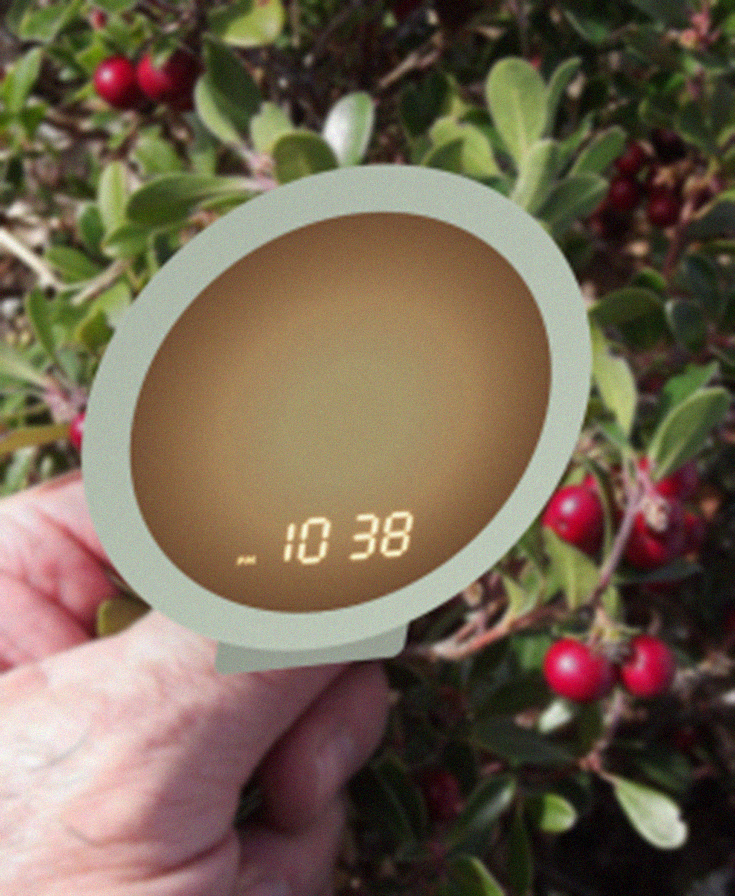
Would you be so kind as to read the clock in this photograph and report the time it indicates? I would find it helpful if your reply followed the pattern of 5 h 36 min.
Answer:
10 h 38 min
